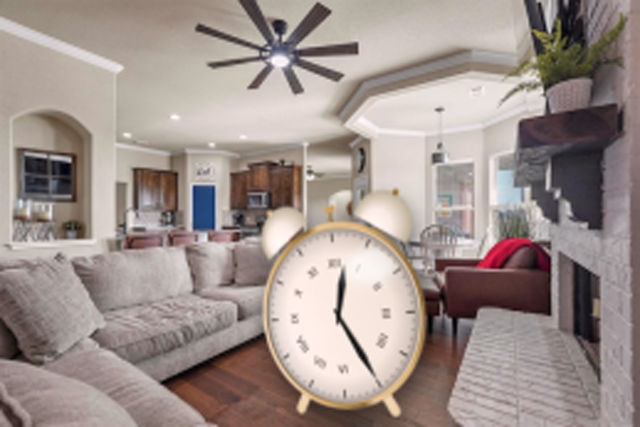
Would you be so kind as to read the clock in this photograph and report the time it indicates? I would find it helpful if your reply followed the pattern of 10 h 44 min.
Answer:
12 h 25 min
